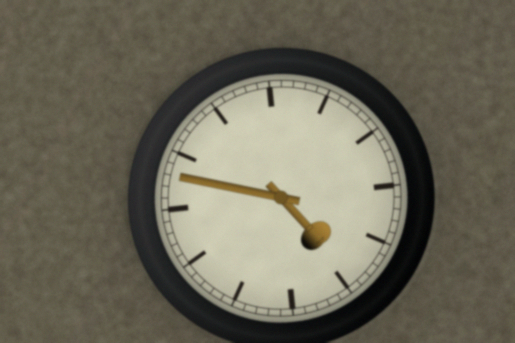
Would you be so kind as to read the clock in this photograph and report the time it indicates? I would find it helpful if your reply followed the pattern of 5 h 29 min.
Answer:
4 h 48 min
